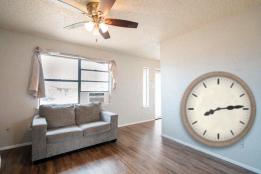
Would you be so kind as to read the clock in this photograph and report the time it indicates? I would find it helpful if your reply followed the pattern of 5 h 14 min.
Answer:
8 h 14 min
